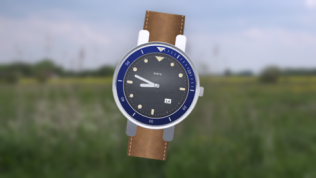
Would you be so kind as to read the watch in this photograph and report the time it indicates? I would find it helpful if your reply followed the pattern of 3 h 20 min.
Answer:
8 h 48 min
